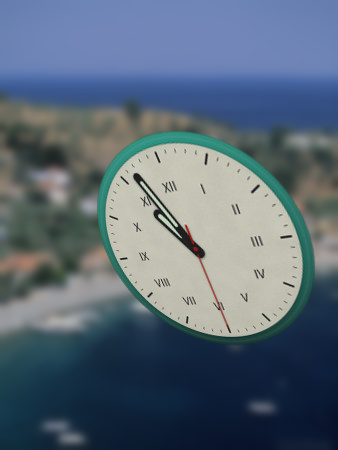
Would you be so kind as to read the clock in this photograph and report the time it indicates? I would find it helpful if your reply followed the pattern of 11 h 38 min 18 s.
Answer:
10 h 56 min 30 s
